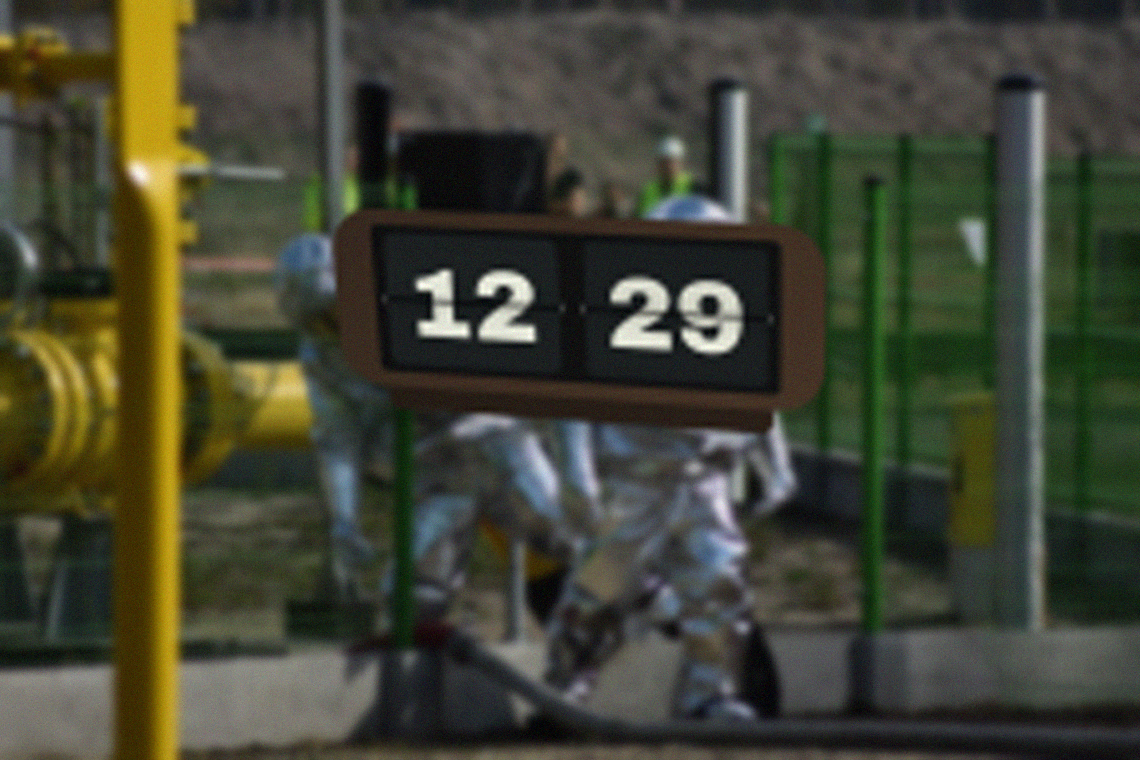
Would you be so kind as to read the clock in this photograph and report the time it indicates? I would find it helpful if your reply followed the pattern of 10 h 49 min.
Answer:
12 h 29 min
